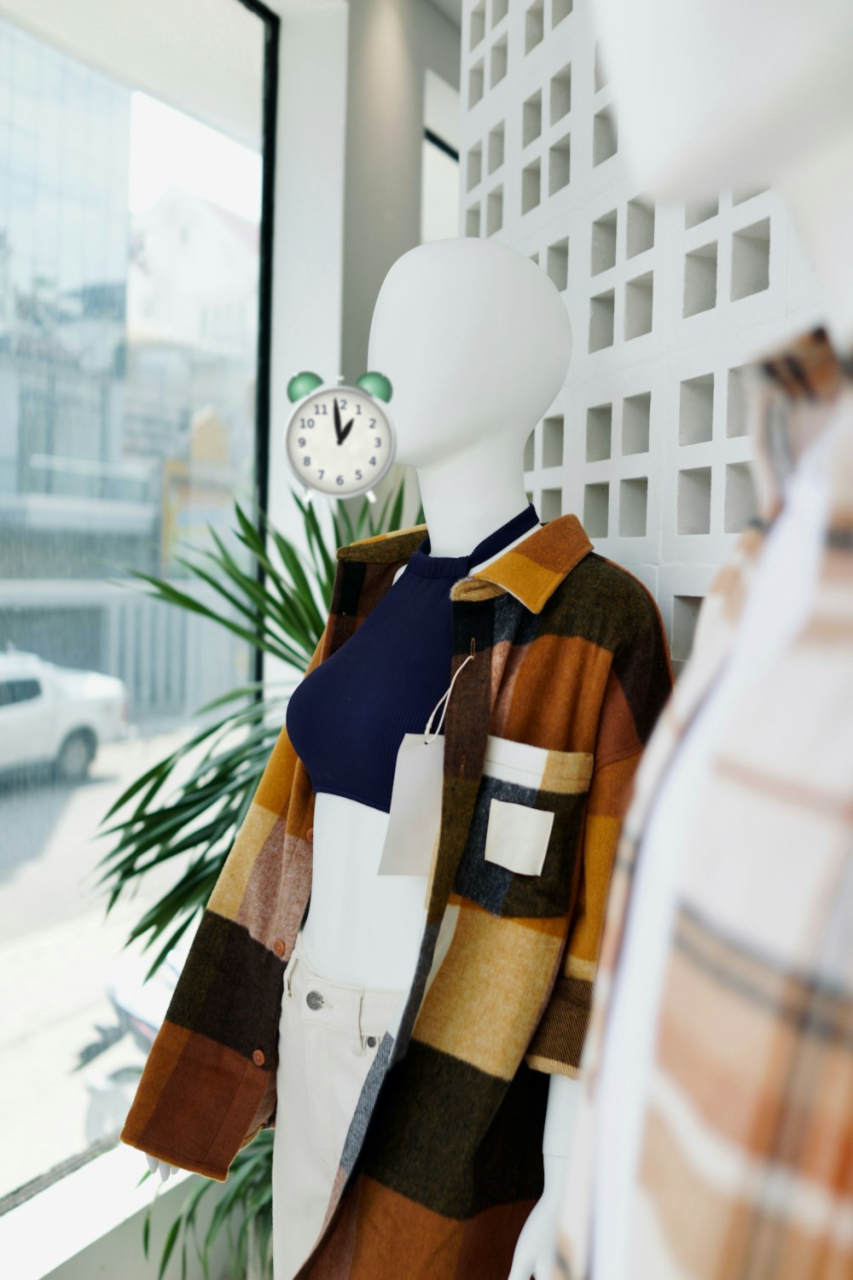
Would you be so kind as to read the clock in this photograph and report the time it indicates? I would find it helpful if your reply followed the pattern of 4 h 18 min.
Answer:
12 h 59 min
